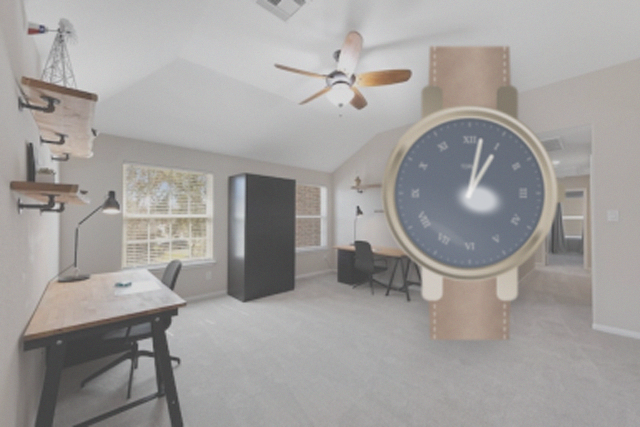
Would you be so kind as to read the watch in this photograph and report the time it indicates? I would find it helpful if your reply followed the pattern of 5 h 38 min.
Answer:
1 h 02 min
